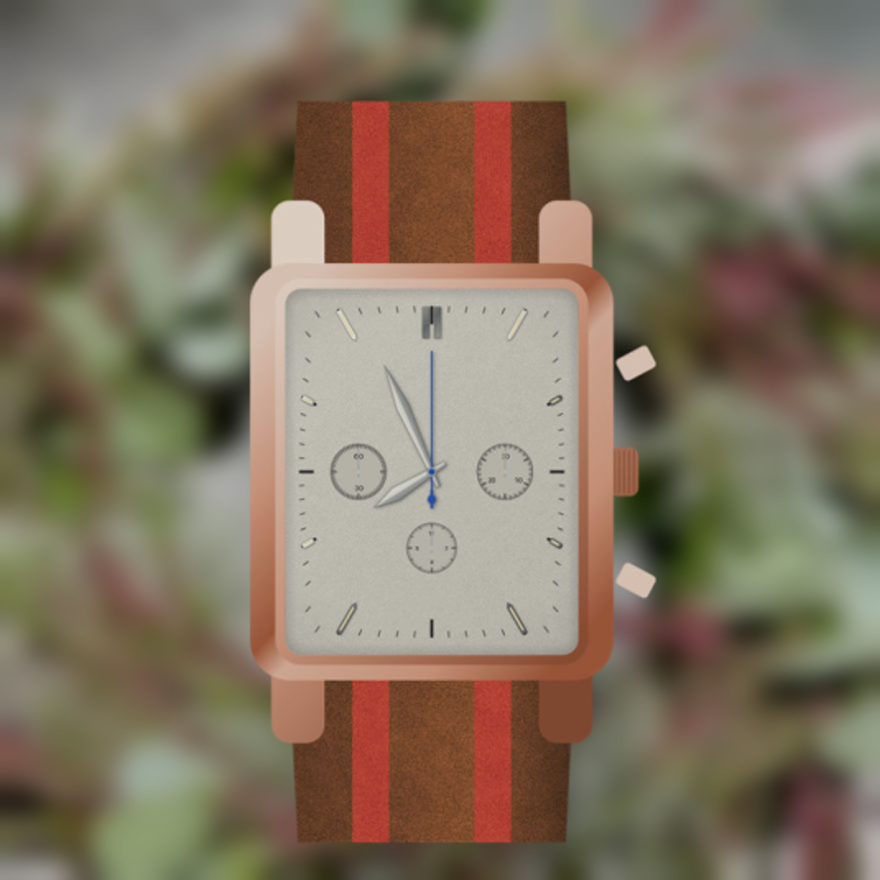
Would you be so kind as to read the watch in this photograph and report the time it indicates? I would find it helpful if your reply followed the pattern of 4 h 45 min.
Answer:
7 h 56 min
